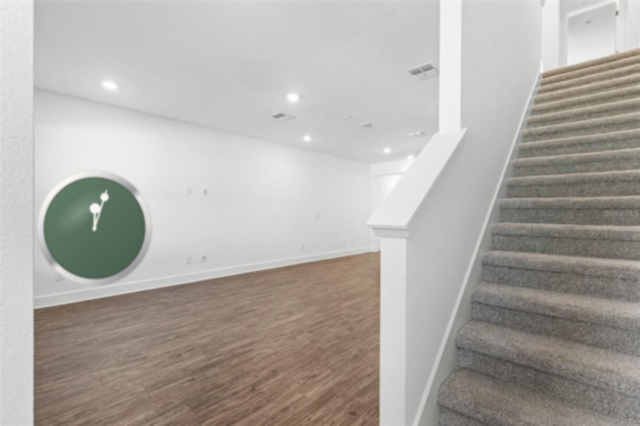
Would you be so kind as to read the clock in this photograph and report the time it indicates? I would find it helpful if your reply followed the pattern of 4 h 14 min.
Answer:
12 h 03 min
